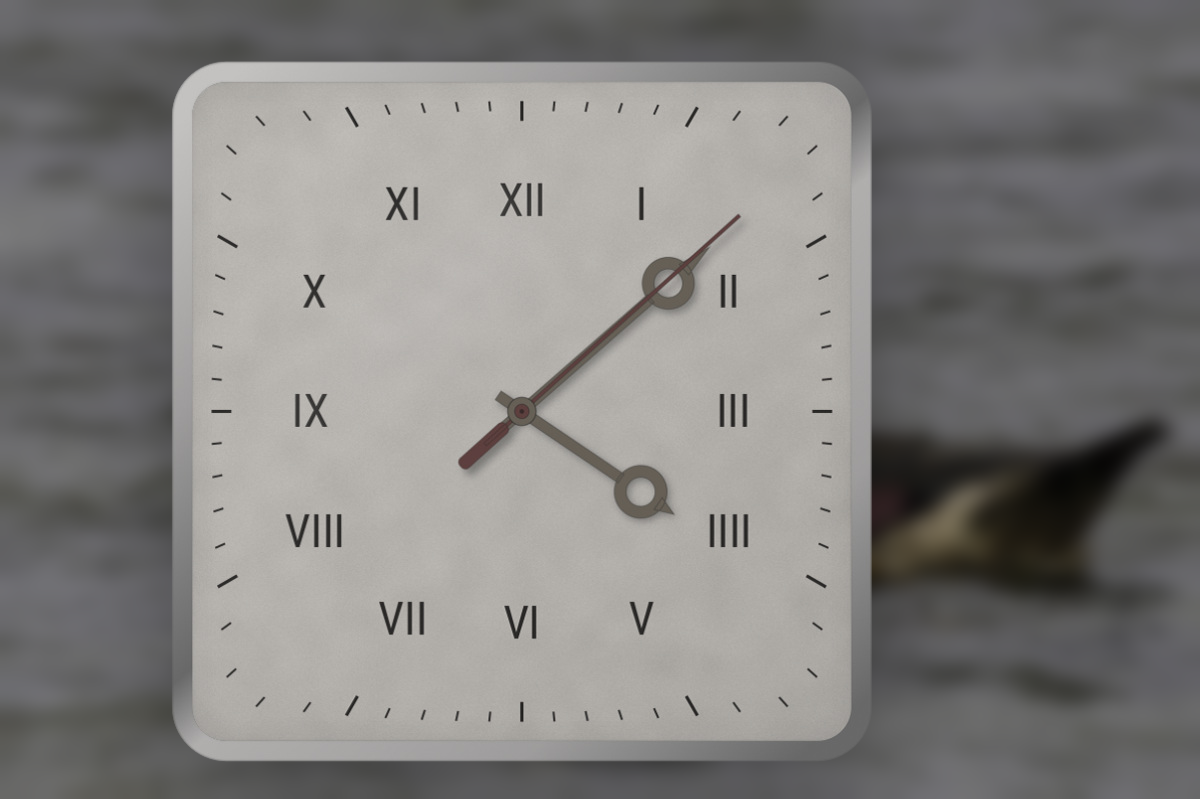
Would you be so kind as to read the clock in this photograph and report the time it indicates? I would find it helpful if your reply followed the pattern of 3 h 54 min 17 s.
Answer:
4 h 08 min 08 s
